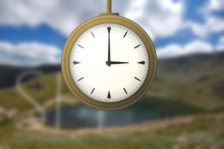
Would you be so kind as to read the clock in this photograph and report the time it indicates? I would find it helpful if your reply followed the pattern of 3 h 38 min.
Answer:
3 h 00 min
